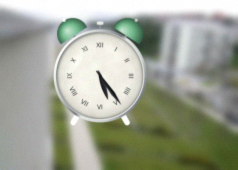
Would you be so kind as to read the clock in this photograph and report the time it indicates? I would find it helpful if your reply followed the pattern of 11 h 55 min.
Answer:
5 h 24 min
